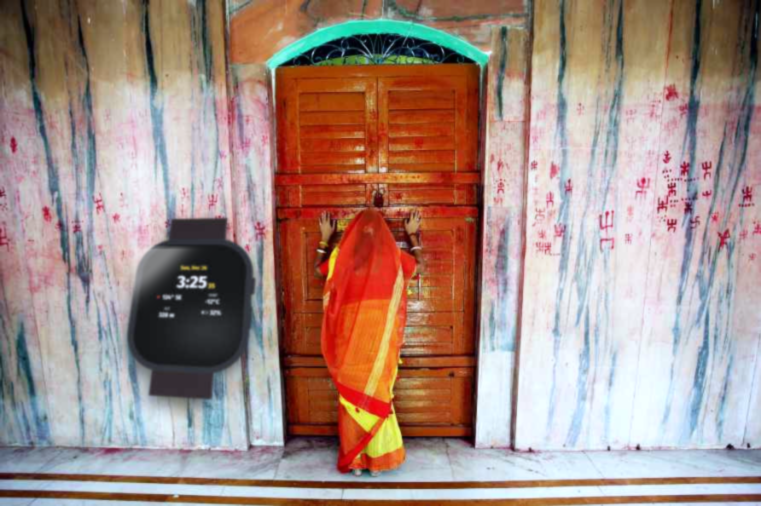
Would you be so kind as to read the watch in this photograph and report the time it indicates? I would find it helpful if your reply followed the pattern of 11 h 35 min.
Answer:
3 h 25 min
